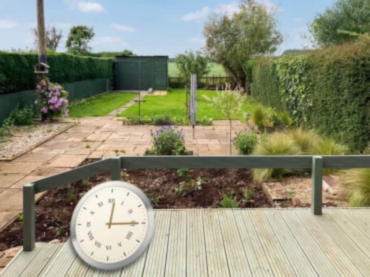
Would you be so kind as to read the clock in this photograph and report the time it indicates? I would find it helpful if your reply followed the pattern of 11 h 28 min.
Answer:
12 h 15 min
